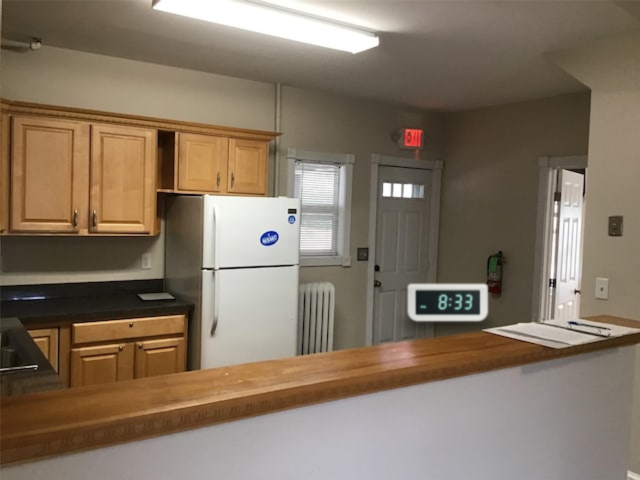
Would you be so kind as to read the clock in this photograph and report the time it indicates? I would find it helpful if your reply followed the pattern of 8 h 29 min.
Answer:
8 h 33 min
